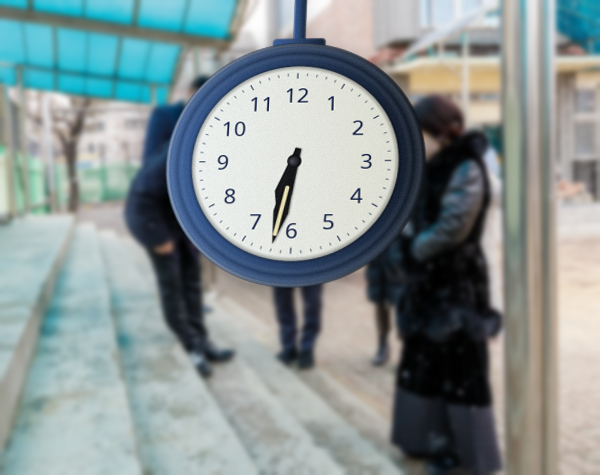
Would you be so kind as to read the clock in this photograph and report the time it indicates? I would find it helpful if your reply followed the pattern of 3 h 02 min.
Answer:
6 h 32 min
